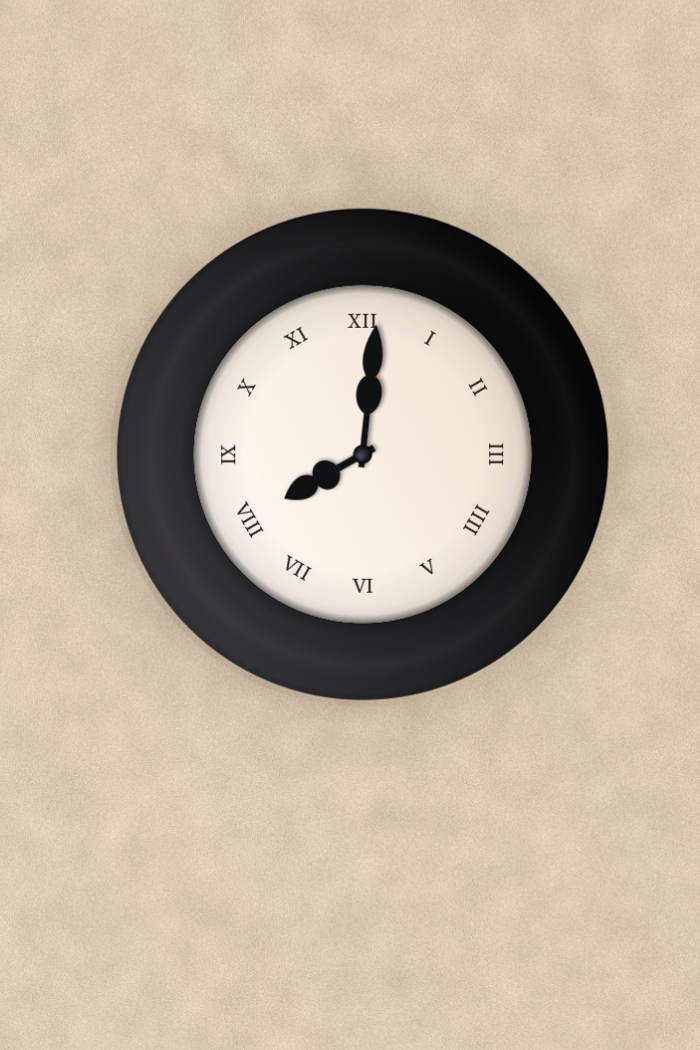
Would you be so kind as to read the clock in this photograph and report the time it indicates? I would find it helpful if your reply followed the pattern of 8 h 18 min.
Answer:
8 h 01 min
